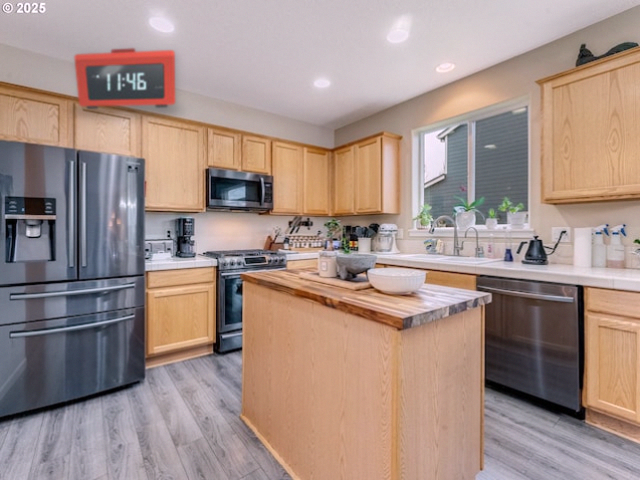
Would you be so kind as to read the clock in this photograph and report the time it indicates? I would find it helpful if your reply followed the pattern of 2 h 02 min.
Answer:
11 h 46 min
